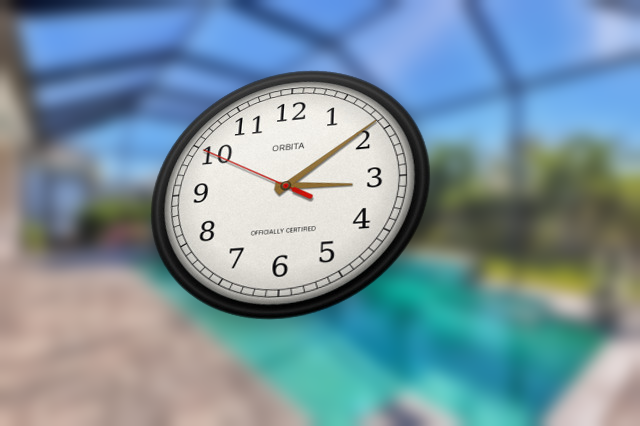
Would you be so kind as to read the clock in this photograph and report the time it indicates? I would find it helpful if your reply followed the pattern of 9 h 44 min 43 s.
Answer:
3 h 08 min 50 s
